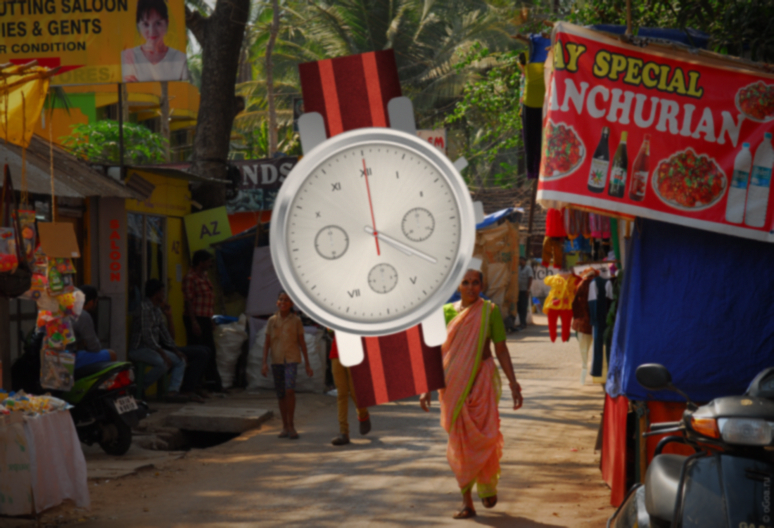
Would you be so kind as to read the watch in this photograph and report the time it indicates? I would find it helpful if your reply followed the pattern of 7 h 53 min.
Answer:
4 h 21 min
